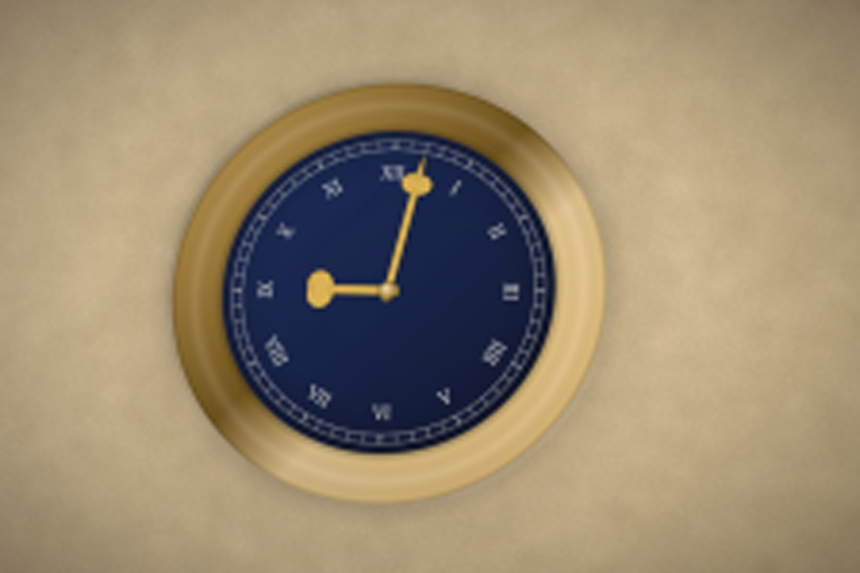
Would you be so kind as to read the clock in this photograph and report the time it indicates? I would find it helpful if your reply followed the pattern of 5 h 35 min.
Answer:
9 h 02 min
